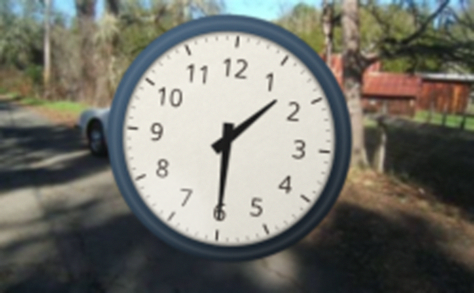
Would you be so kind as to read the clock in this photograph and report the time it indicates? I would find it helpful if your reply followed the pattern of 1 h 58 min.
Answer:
1 h 30 min
